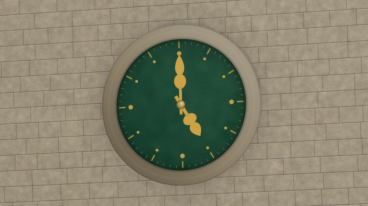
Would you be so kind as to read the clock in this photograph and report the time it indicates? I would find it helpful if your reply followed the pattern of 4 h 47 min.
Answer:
5 h 00 min
